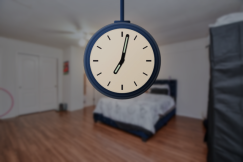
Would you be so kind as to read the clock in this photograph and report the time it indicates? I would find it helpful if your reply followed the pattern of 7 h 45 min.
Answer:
7 h 02 min
